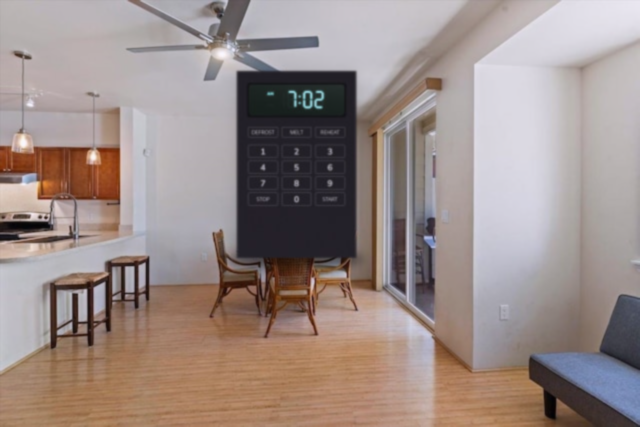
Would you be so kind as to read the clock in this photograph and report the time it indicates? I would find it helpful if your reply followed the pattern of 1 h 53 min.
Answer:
7 h 02 min
